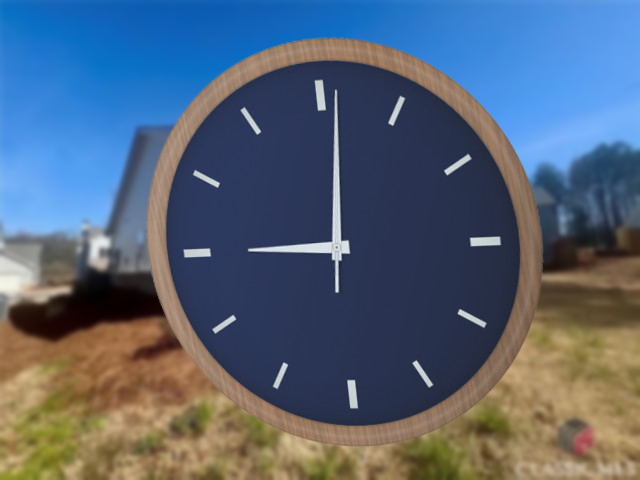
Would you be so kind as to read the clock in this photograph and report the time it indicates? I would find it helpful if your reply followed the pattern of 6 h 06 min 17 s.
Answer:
9 h 01 min 01 s
